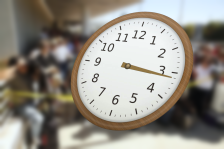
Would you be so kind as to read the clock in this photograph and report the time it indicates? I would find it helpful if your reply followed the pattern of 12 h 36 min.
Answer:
3 h 16 min
